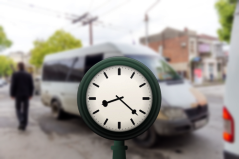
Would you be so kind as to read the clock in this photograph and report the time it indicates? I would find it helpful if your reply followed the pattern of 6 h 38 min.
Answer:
8 h 22 min
